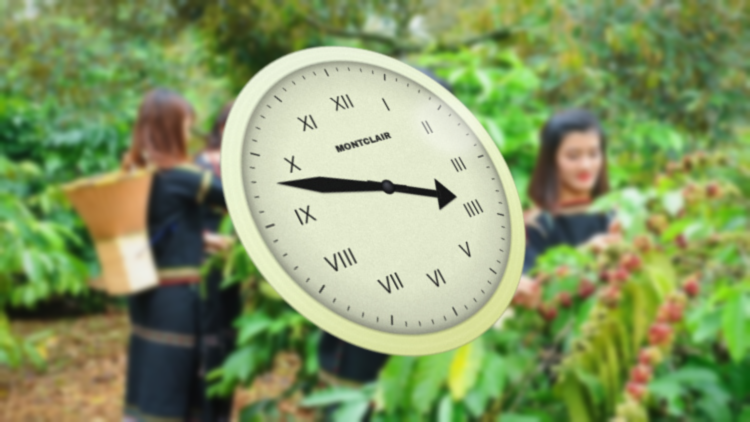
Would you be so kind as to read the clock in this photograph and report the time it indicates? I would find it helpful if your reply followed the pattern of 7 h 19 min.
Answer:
3 h 48 min
